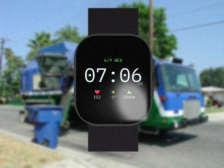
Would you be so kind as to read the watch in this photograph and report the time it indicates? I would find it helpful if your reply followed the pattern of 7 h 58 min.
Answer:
7 h 06 min
